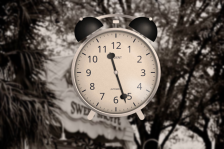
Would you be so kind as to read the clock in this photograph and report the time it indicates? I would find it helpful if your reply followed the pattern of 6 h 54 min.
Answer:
11 h 27 min
